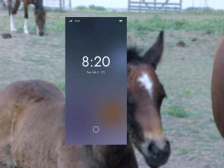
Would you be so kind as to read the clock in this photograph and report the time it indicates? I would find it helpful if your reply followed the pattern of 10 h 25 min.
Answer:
8 h 20 min
